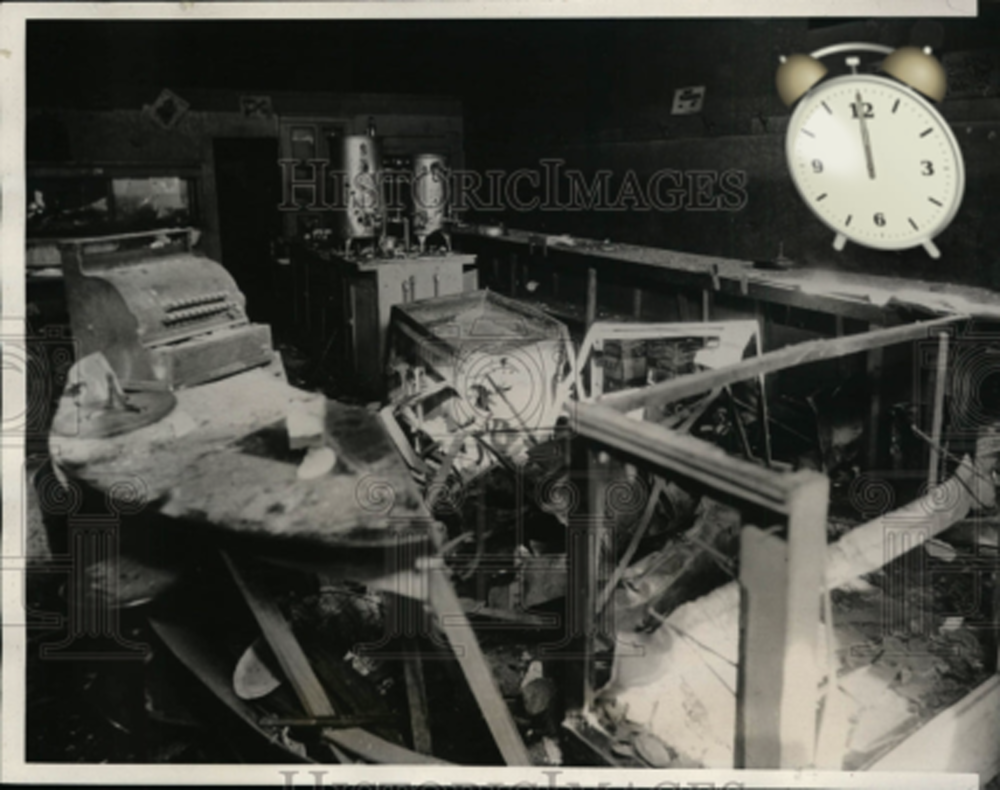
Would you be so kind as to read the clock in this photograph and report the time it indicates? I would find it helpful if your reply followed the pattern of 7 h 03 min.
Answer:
12 h 00 min
